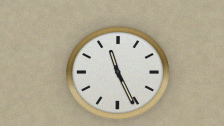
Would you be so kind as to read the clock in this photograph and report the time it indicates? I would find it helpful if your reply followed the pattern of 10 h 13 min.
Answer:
11 h 26 min
